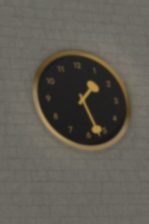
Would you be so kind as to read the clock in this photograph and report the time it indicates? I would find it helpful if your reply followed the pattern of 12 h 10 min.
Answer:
1 h 27 min
